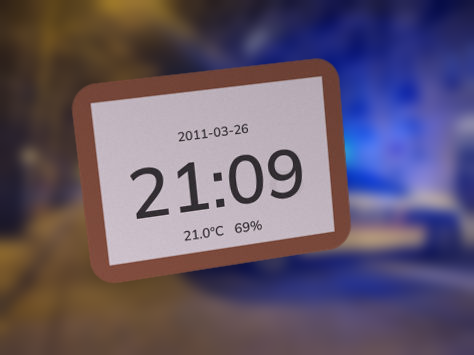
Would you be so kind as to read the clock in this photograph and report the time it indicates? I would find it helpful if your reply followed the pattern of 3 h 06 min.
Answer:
21 h 09 min
